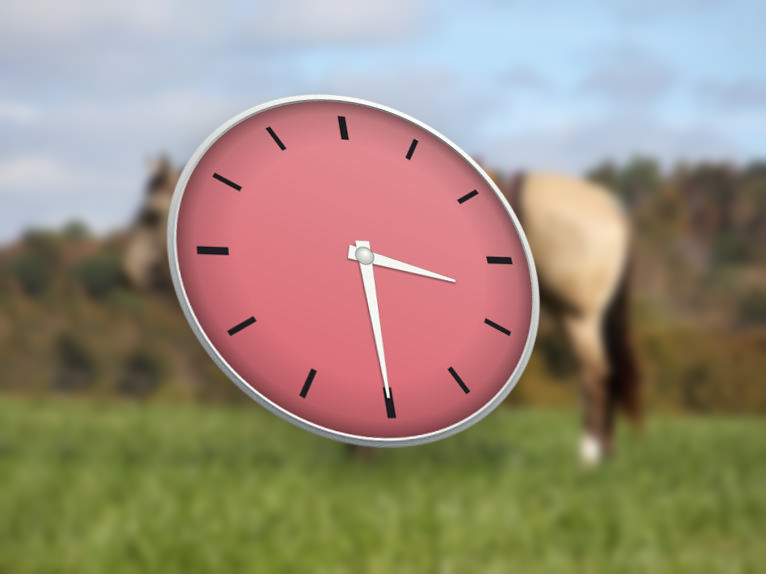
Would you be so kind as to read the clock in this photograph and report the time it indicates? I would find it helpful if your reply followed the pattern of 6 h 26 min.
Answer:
3 h 30 min
